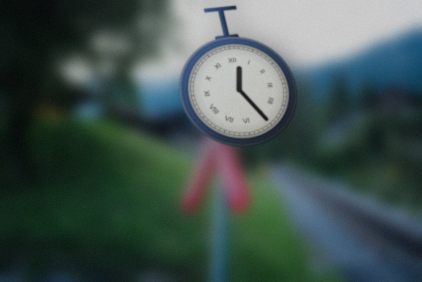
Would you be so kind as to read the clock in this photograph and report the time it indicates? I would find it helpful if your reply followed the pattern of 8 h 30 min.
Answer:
12 h 25 min
